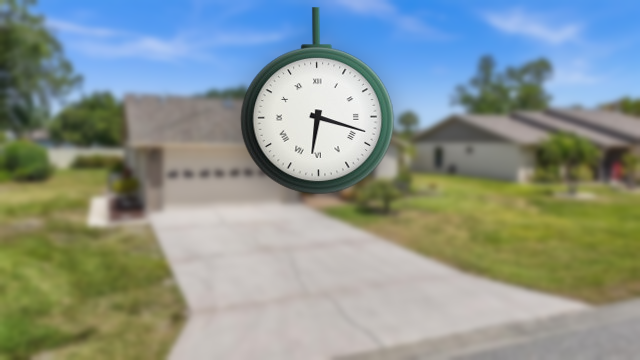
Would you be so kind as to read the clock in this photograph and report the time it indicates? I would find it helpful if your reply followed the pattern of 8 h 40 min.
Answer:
6 h 18 min
